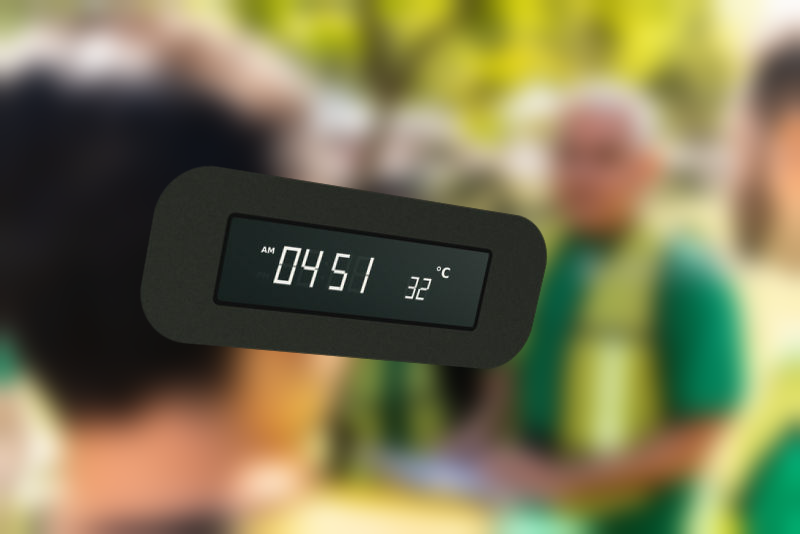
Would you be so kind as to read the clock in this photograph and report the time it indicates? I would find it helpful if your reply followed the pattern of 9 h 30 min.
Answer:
4 h 51 min
